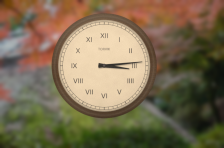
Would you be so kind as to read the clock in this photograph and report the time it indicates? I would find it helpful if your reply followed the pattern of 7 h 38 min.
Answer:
3 h 14 min
